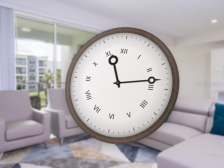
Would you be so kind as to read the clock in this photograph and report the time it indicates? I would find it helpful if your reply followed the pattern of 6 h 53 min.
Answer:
11 h 13 min
